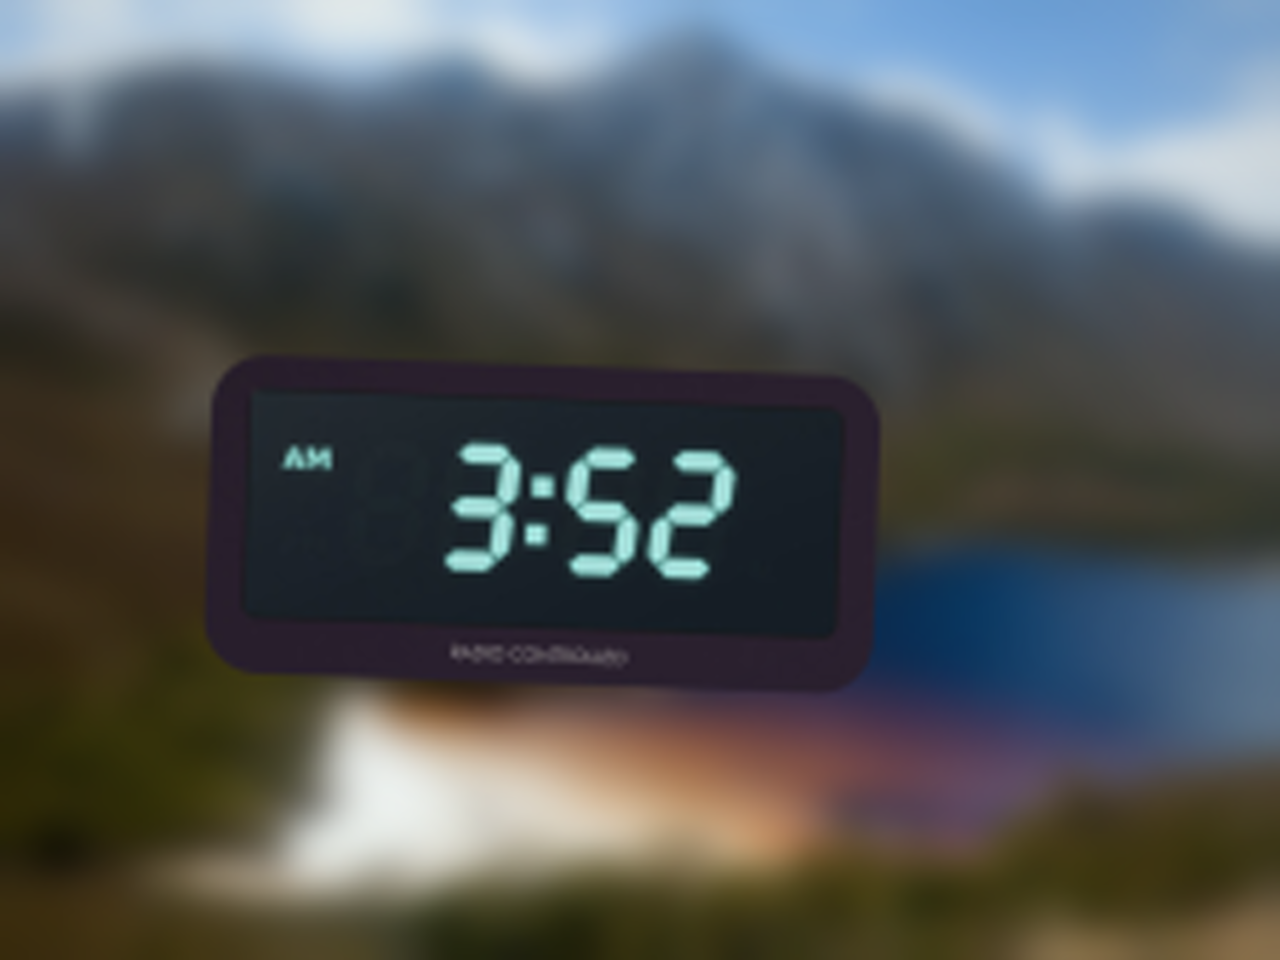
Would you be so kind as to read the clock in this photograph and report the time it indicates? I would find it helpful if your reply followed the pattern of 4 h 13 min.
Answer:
3 h 52 min
